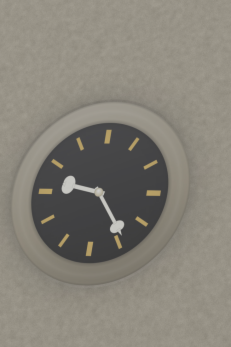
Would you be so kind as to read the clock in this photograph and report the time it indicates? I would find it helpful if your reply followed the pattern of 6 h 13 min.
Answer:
9 h 24 min
